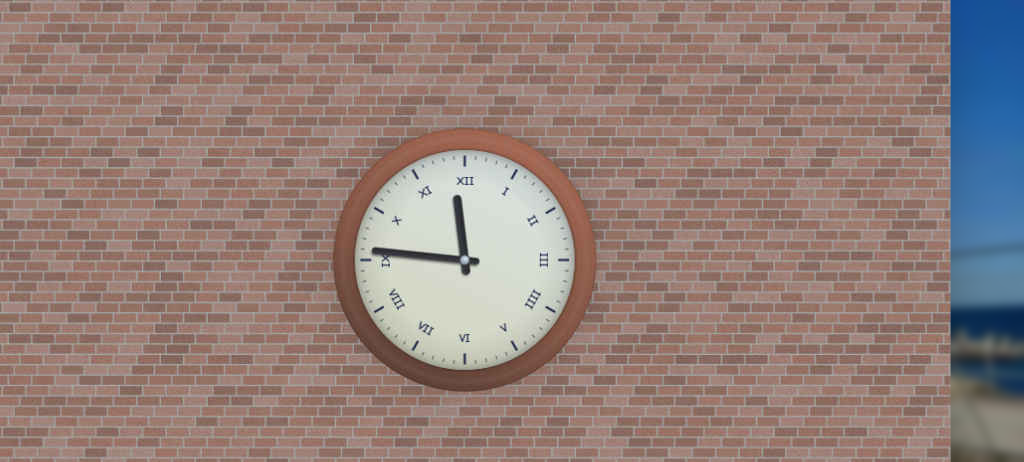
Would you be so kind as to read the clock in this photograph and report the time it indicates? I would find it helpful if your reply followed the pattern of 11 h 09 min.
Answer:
11 h 46 min
